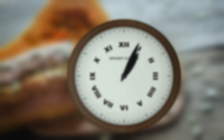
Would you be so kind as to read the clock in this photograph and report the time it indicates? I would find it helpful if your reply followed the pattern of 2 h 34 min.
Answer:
1 h 04 min
